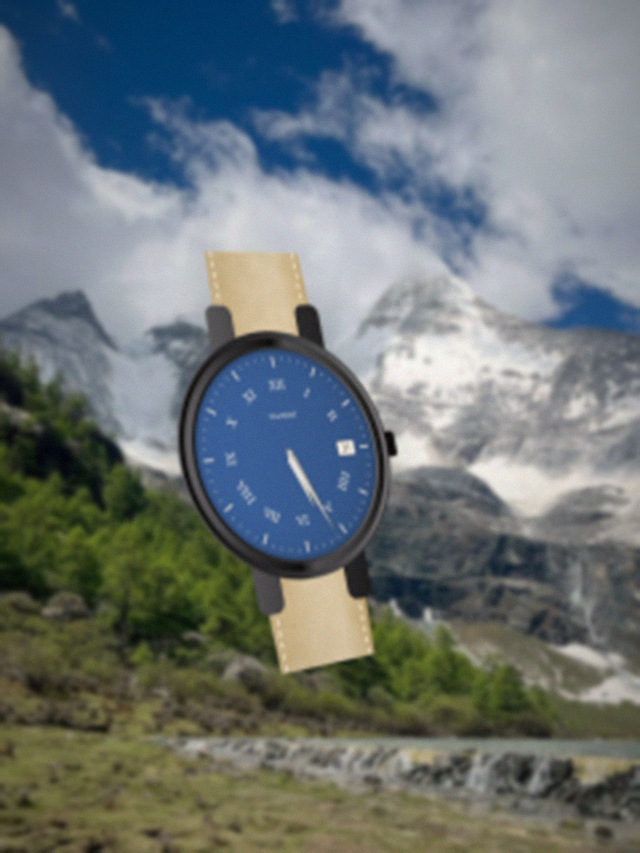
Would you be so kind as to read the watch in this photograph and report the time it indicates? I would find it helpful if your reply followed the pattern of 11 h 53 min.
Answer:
5 h 26 min
